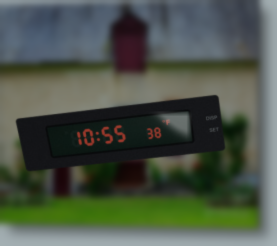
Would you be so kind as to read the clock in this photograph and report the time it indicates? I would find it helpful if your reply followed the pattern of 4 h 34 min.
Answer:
10 h 55 min
